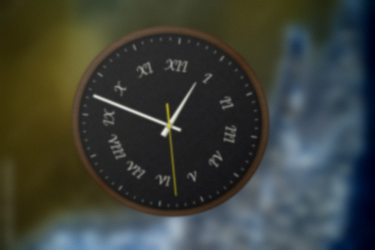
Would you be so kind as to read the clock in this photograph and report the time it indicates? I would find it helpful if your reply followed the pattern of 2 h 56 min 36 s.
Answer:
12 h 47 min 28 s
